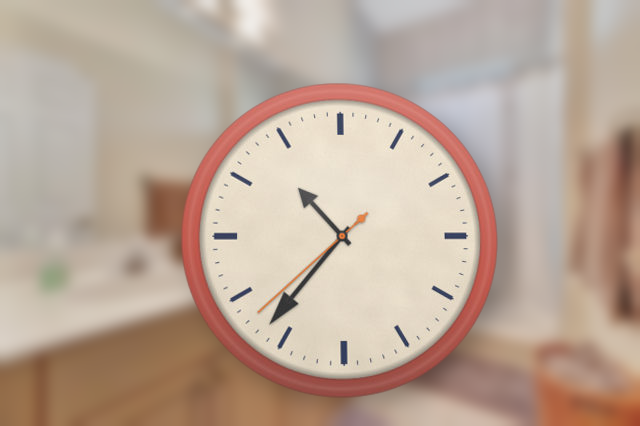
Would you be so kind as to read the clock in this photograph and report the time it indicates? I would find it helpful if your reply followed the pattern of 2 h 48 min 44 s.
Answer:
10 h 36 min 38 s
